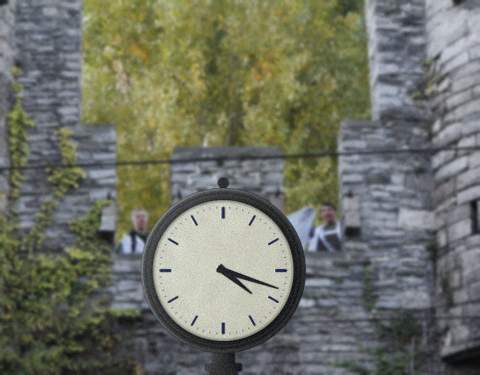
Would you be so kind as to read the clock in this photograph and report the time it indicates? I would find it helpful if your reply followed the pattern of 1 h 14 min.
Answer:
4 h 18 min
